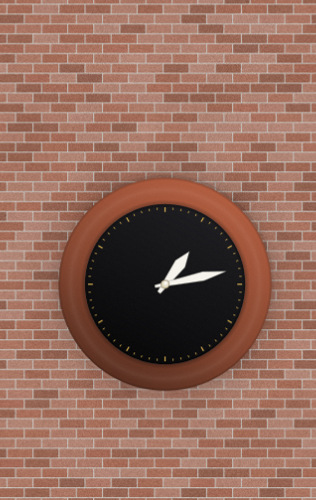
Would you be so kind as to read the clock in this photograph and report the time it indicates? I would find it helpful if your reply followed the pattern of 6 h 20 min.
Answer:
1 h 13 min
